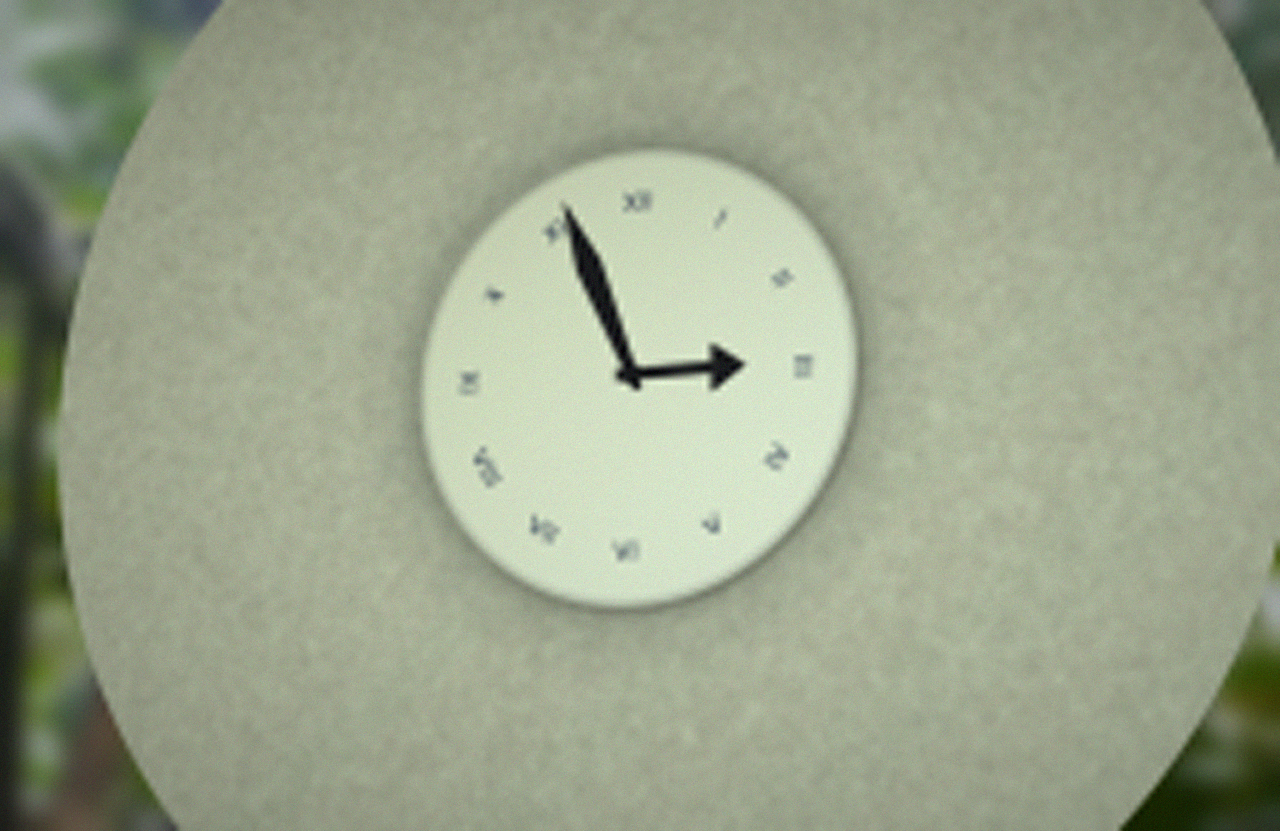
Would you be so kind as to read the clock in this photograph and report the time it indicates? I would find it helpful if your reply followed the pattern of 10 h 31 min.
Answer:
2 h 56 min
